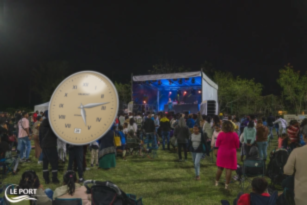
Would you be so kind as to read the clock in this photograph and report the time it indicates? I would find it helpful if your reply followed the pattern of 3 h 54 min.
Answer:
5 h 13 min
